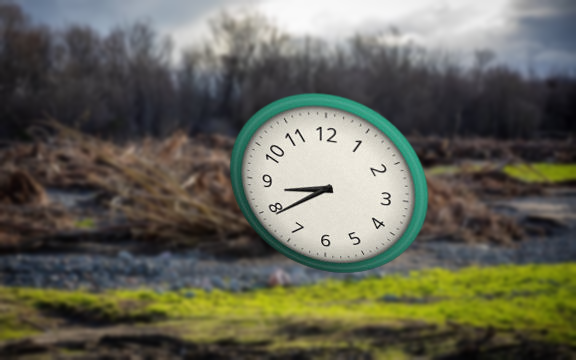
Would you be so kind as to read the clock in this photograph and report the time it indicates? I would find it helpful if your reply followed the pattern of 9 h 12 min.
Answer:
8 h 39 min
